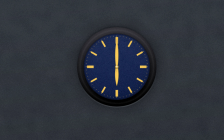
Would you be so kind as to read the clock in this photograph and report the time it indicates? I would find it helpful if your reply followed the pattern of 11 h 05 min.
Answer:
6 h 00 min
